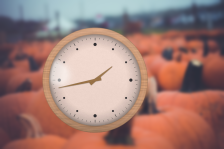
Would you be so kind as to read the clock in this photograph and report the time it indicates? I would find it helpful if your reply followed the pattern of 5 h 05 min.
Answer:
1 h 43 min
